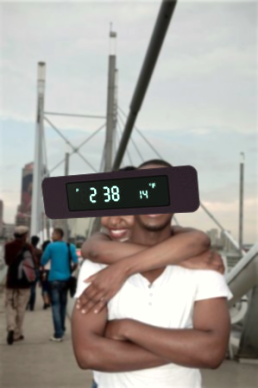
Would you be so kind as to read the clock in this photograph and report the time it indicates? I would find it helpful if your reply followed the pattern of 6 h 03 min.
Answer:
2 h 38 min
